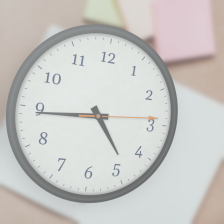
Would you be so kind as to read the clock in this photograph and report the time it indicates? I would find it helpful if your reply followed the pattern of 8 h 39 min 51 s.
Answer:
4 h 44 min 14 s
